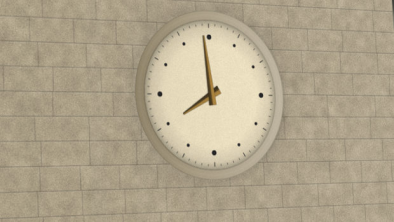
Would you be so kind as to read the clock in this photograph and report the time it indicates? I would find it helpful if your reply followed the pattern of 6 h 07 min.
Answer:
7 h 59 min
